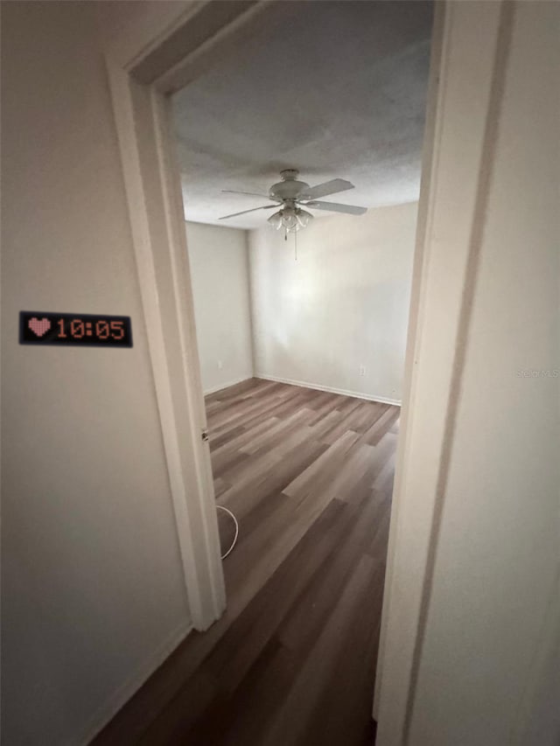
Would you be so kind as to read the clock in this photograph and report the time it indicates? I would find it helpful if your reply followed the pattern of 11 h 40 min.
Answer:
10 h 05 min
